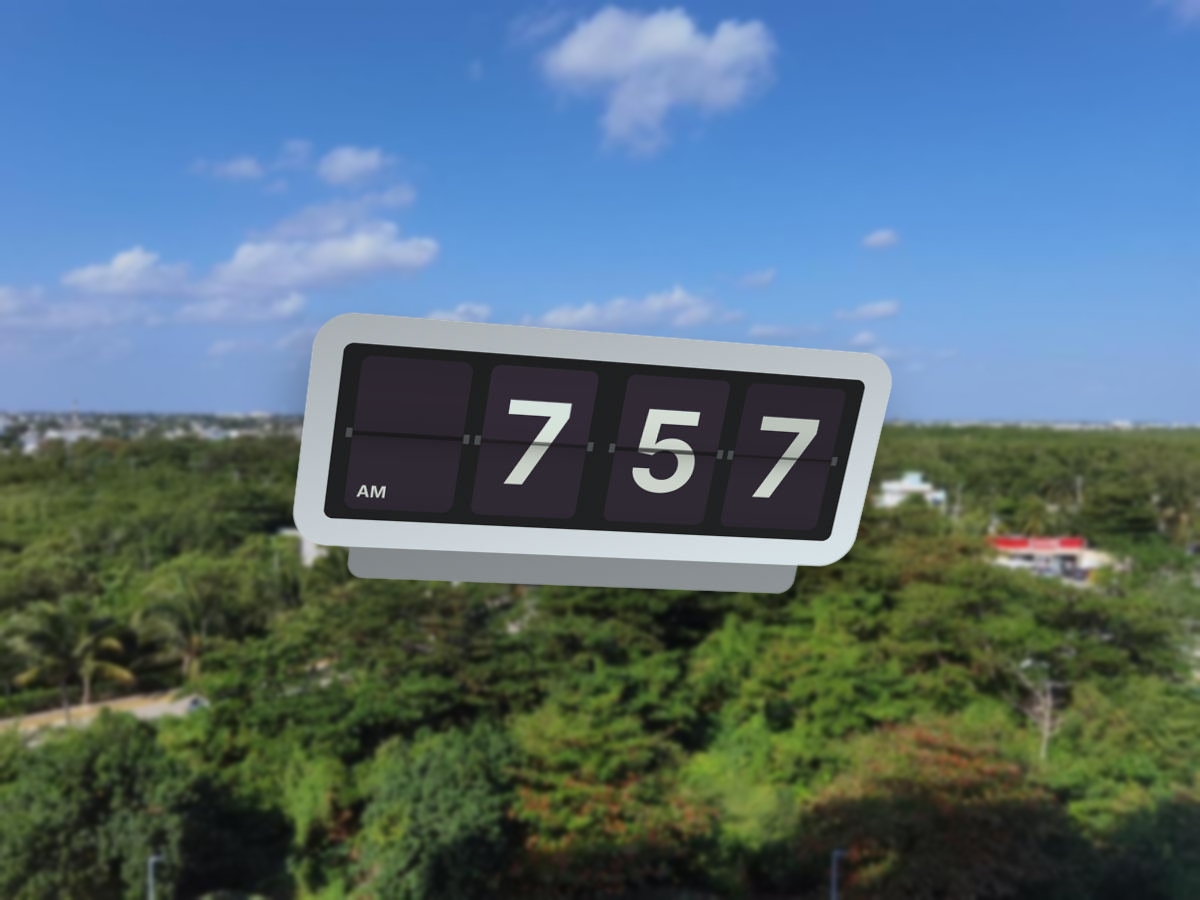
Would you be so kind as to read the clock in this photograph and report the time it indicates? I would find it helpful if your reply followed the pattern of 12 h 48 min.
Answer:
7 h 57 min
